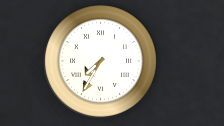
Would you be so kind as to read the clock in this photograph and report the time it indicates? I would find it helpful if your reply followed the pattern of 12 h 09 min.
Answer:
7 h 35 min
